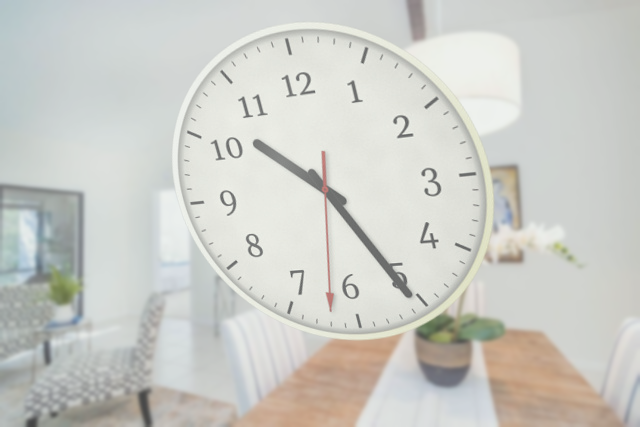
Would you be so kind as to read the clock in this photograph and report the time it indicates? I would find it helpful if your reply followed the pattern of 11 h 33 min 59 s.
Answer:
10 h 25 min 32 s
